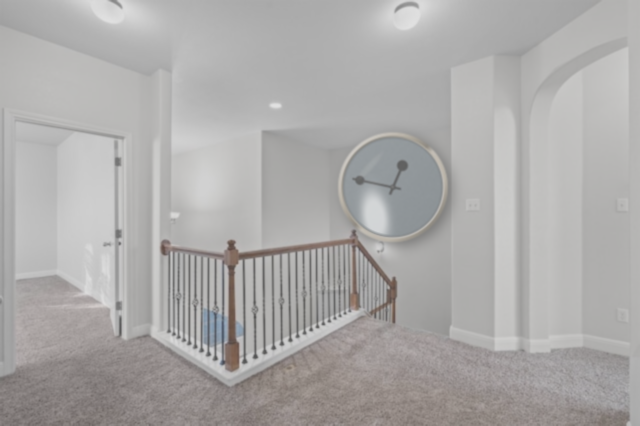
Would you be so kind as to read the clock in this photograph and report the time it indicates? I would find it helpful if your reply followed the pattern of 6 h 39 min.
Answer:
12 h 47 min
